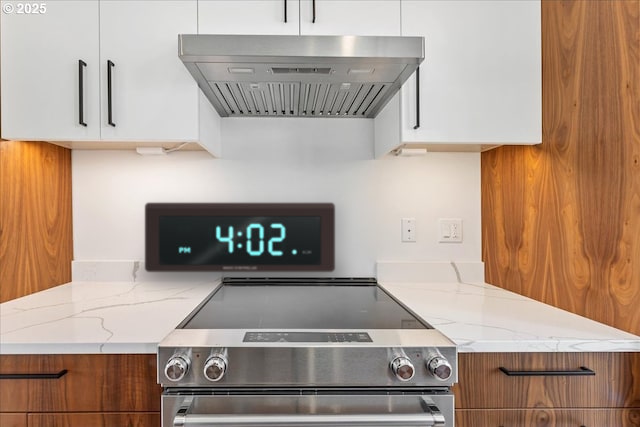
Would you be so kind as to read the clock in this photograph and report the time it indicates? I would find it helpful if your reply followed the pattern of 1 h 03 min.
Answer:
4 h 02 min
